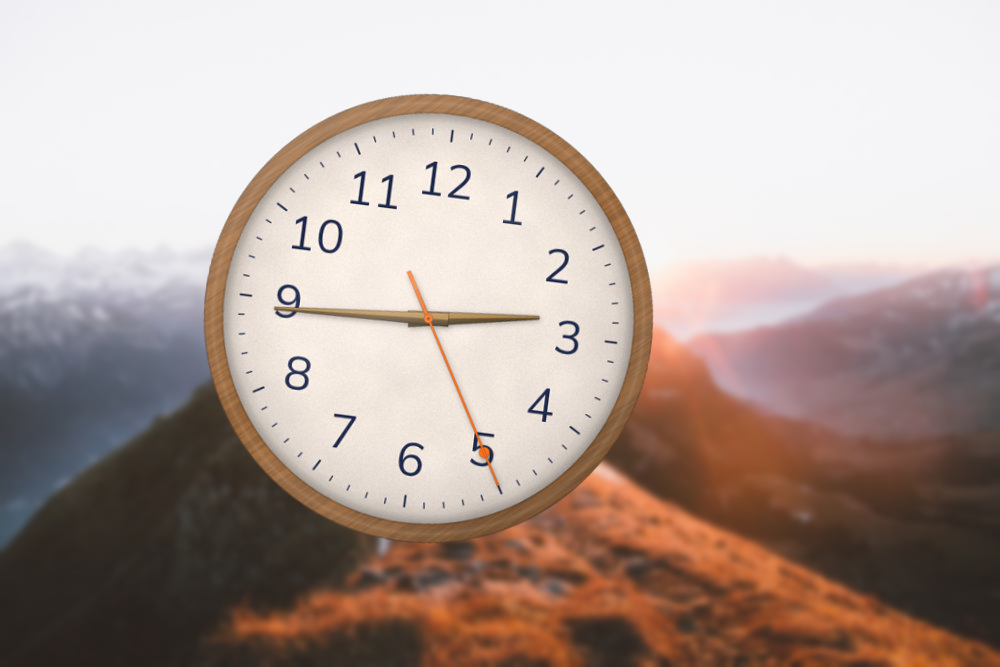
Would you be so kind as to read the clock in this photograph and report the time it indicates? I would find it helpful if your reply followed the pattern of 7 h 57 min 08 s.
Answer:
2 h 44 min 25 s
